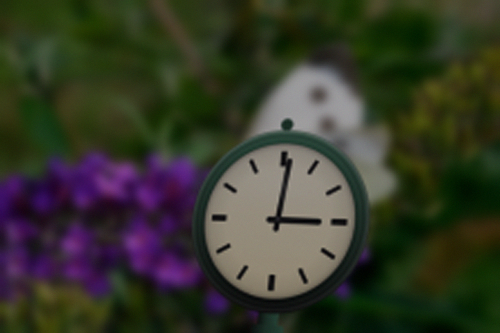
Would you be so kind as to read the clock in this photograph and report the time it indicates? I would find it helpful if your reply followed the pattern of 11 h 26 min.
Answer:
3 h 01 min
